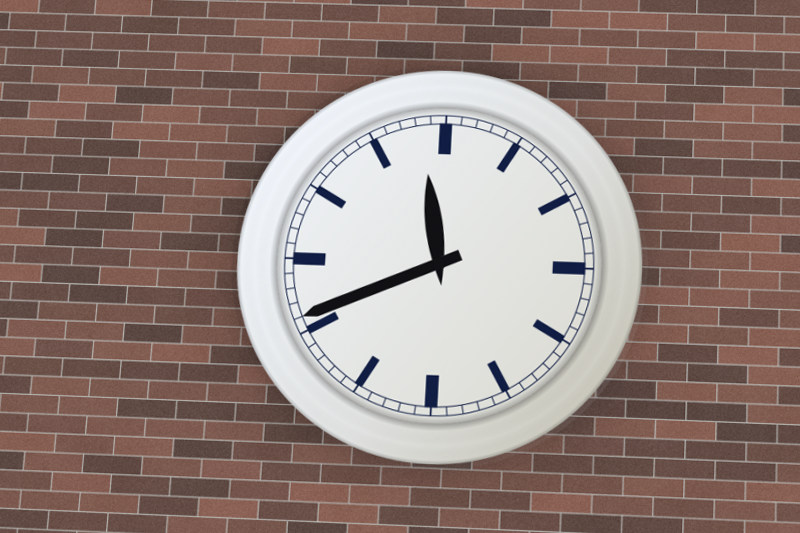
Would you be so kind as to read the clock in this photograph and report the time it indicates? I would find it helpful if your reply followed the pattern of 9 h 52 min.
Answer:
11 h 41 min
